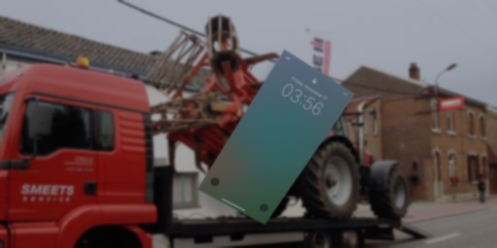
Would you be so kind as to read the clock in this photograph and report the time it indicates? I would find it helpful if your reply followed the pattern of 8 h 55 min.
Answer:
3 h 56 min
